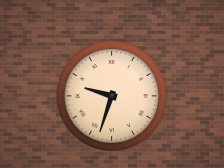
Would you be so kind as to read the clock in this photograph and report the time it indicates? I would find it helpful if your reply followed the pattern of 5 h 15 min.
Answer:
9 h 33 min
